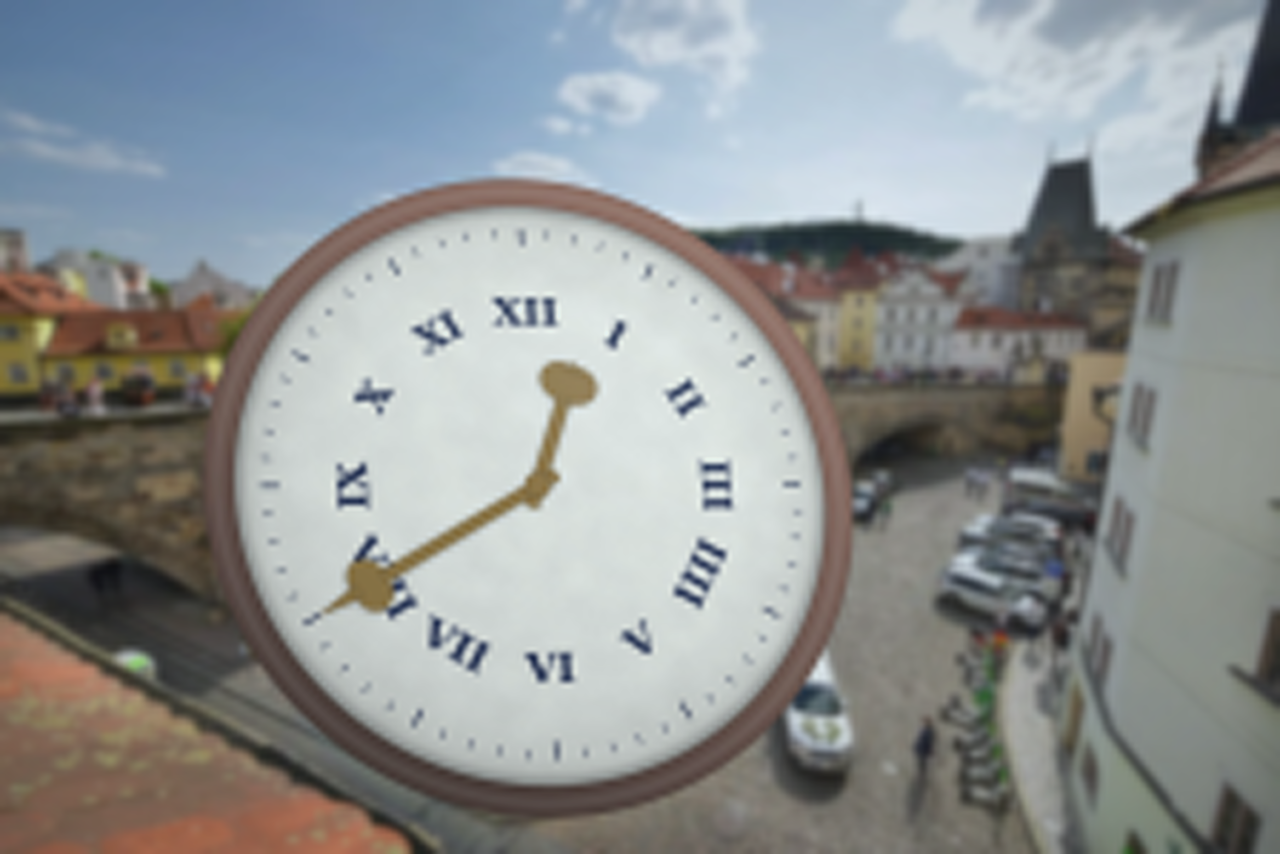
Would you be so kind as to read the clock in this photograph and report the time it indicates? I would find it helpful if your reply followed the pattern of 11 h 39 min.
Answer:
12 h 40 min
